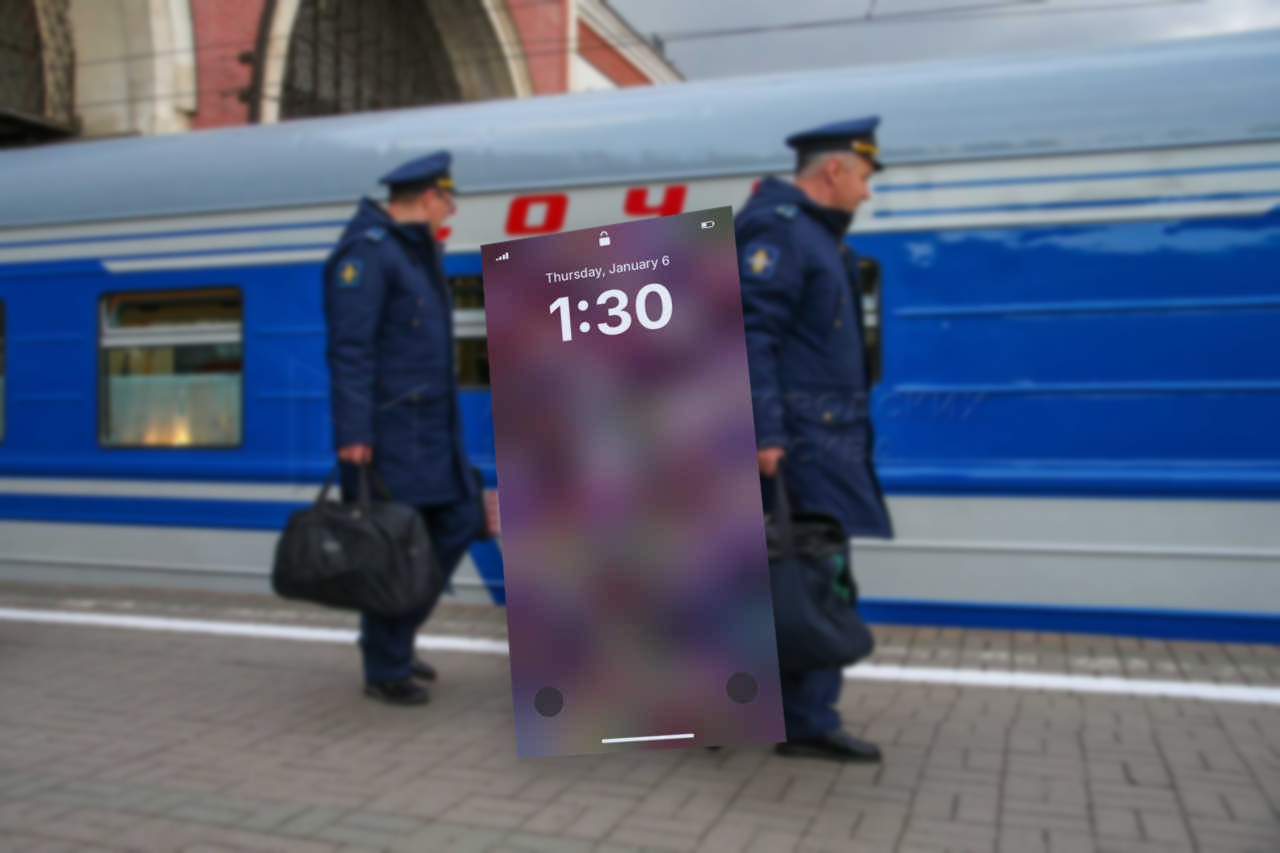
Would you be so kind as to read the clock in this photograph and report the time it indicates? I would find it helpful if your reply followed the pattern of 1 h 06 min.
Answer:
1 h 30 min
